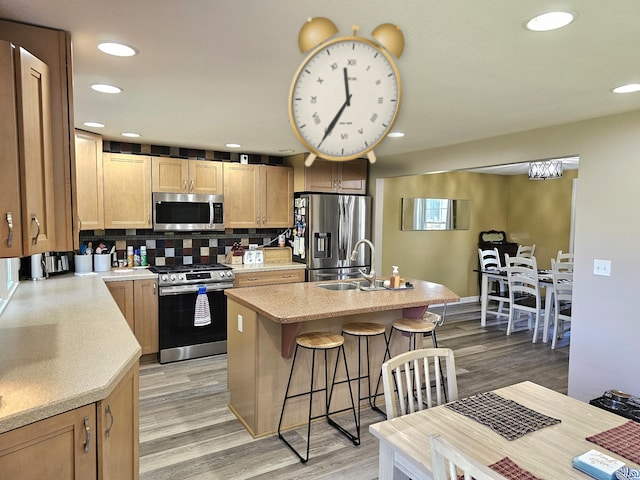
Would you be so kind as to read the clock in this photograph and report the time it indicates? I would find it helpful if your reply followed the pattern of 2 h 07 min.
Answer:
11 h 35 min
